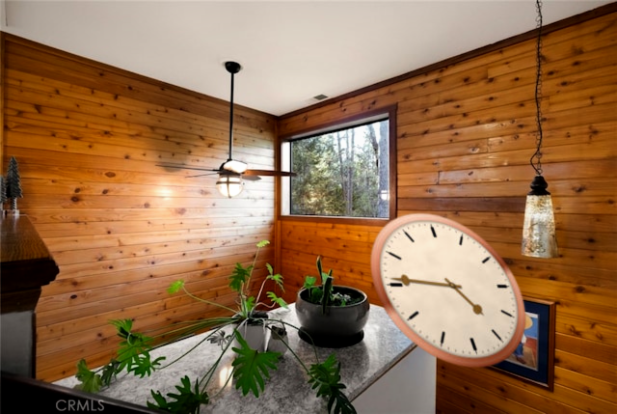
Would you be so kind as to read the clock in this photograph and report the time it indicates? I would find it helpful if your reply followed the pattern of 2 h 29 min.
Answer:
4 h 46 min
